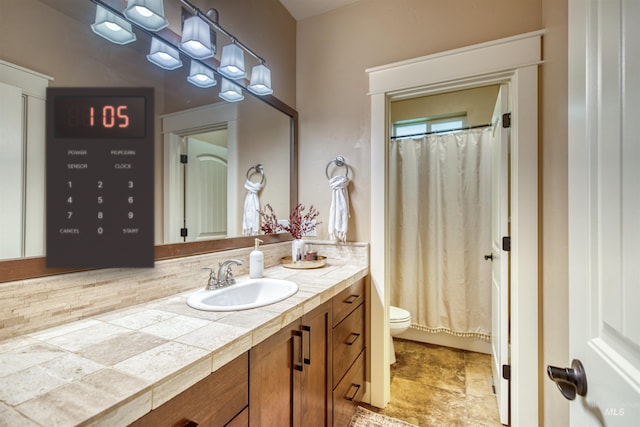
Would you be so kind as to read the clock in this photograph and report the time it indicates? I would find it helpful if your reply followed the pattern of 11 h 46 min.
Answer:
1 h 05 min
